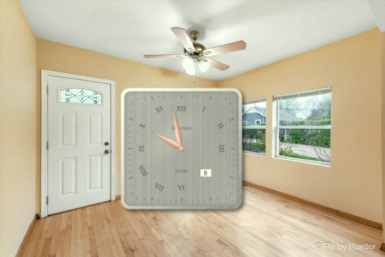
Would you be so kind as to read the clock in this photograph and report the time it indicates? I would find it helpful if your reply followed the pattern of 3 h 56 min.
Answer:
9 h 58 min
